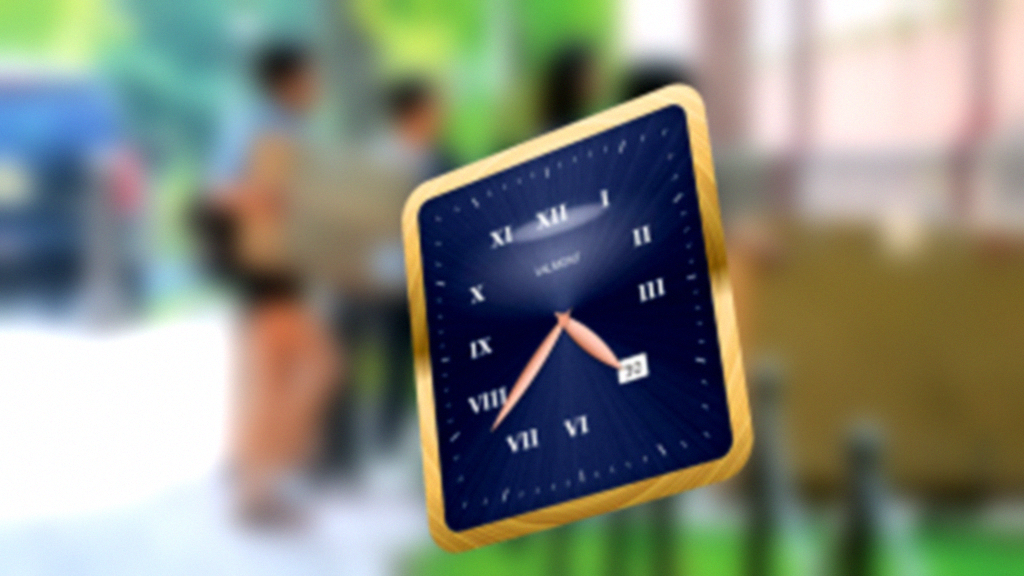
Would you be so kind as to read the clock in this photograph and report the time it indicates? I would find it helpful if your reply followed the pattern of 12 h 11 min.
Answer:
4 h 38 min
